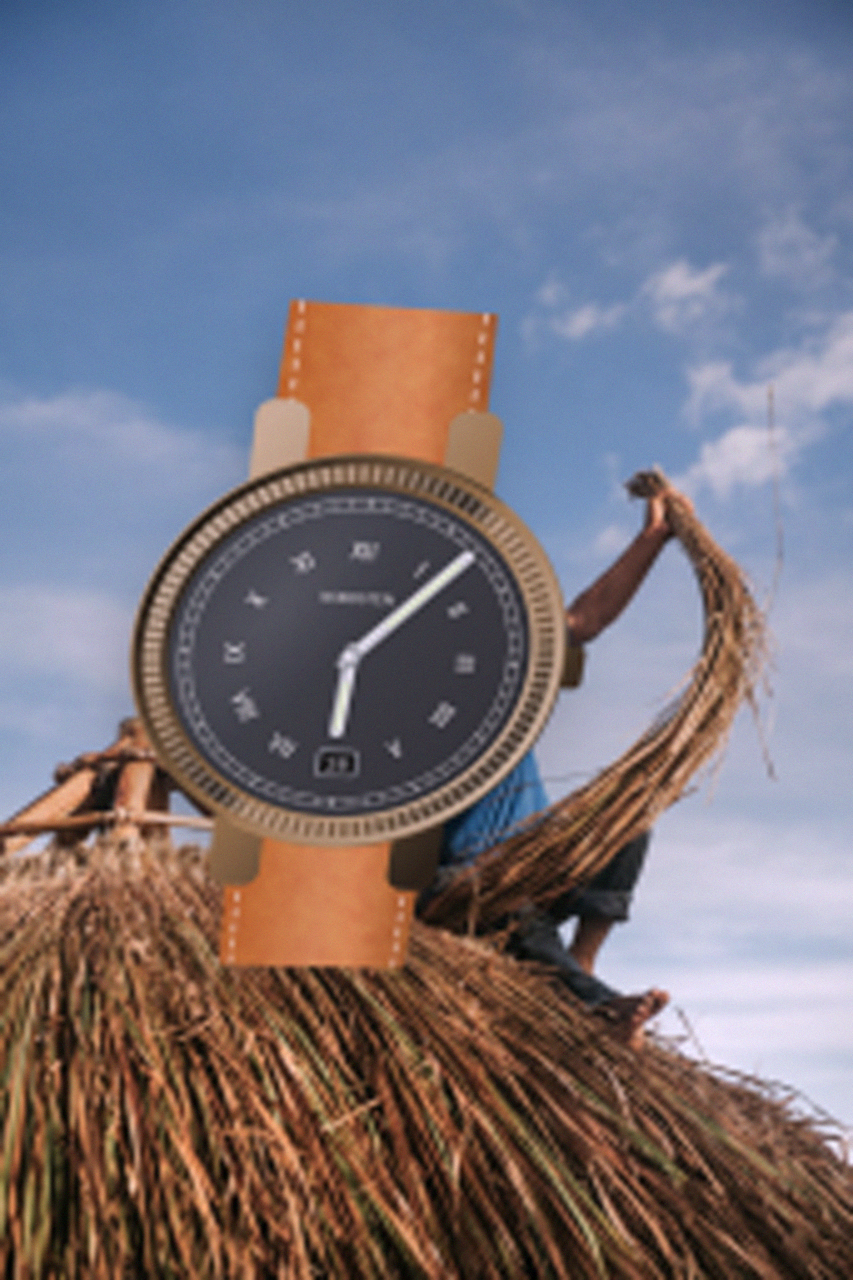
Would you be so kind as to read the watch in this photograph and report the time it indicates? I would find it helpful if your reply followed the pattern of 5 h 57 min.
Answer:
6 h 07 min
